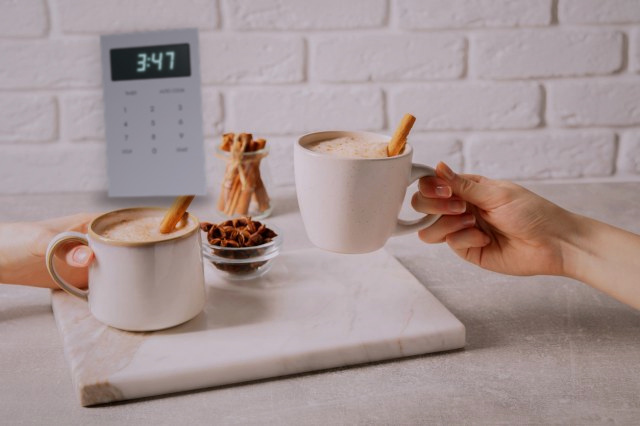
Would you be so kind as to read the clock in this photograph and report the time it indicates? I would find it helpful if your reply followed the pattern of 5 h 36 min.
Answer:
3 h 47 min
